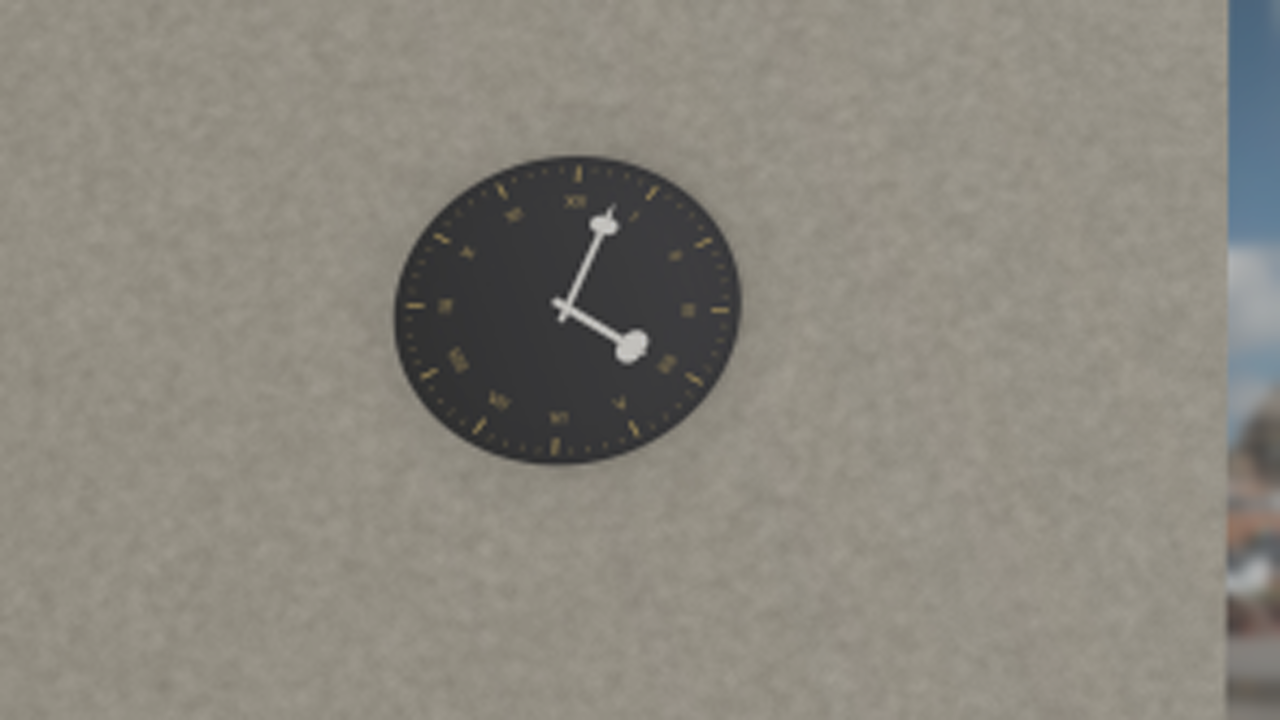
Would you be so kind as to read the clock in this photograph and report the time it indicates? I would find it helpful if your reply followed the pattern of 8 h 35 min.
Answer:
4 h 03 min
